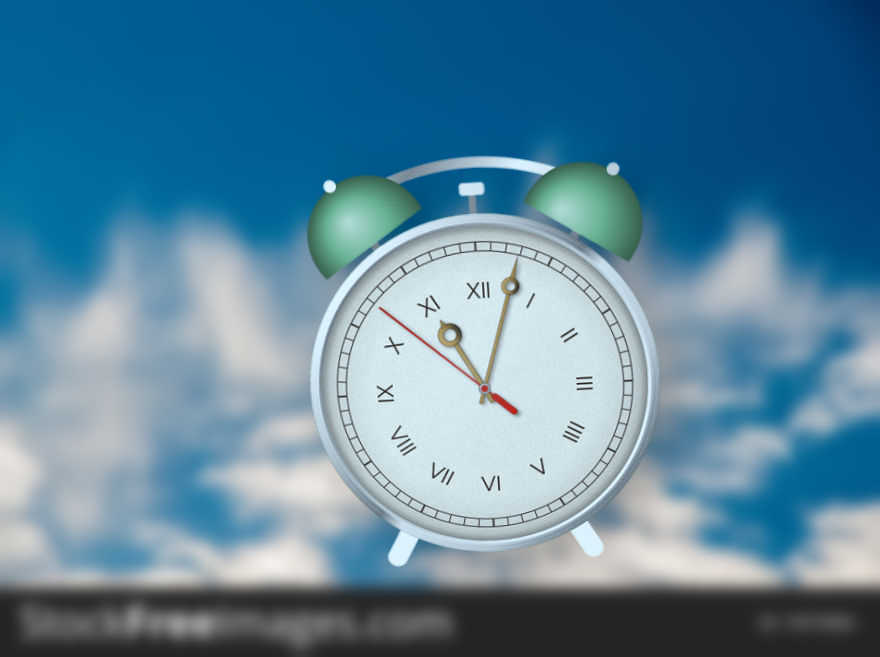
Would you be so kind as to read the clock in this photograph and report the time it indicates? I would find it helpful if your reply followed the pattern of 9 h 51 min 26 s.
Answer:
11 h 02 min 52 s
